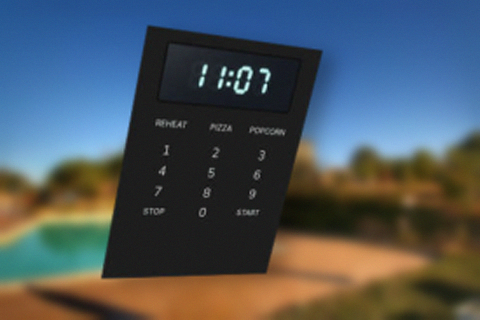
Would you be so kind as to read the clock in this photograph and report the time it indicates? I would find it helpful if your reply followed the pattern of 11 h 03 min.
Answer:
11 h 07 min
